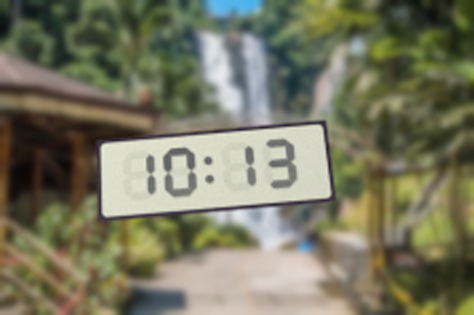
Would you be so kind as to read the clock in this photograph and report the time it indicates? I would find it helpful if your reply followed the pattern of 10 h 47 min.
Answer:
10 h 13 min
